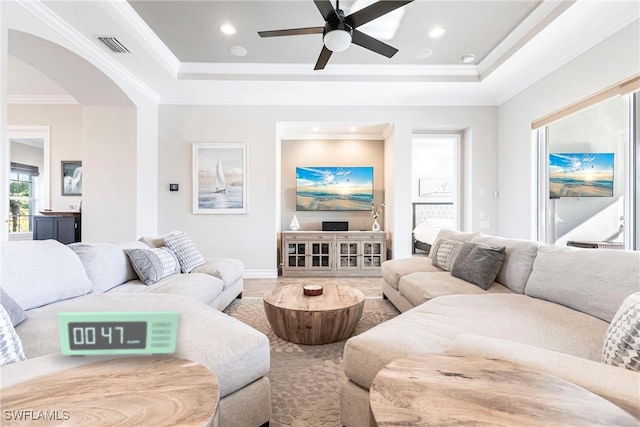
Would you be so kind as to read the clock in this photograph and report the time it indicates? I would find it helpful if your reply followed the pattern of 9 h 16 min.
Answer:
0 h 47 min
